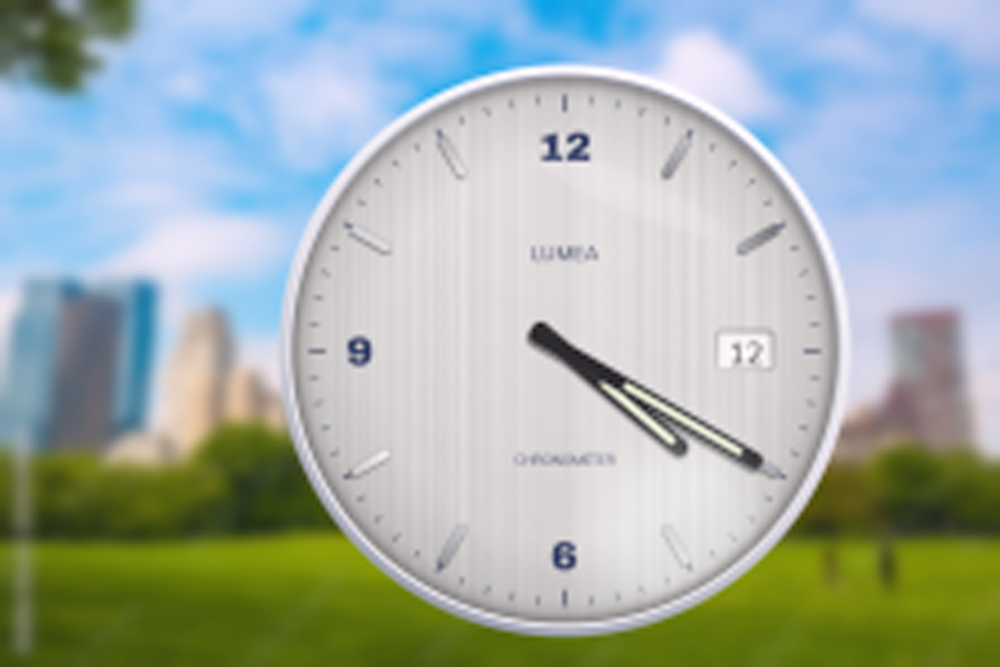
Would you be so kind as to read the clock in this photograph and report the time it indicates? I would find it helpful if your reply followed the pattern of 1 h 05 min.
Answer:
4 h 20 min
